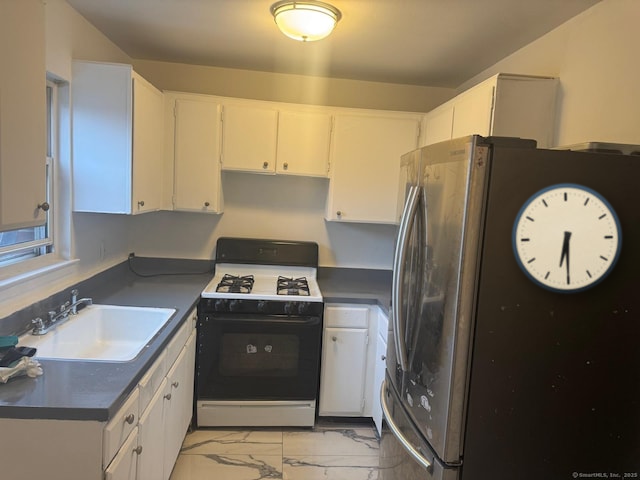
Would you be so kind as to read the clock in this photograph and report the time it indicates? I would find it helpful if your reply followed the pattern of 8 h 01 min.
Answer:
6 h 30 min
